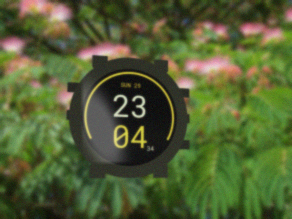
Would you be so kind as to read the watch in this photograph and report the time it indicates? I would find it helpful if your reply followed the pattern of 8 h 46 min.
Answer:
23 h 04 min
